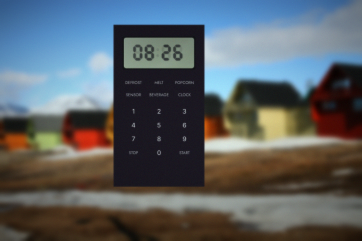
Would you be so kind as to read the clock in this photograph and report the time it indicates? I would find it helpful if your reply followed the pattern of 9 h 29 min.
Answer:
8 h 26 min
